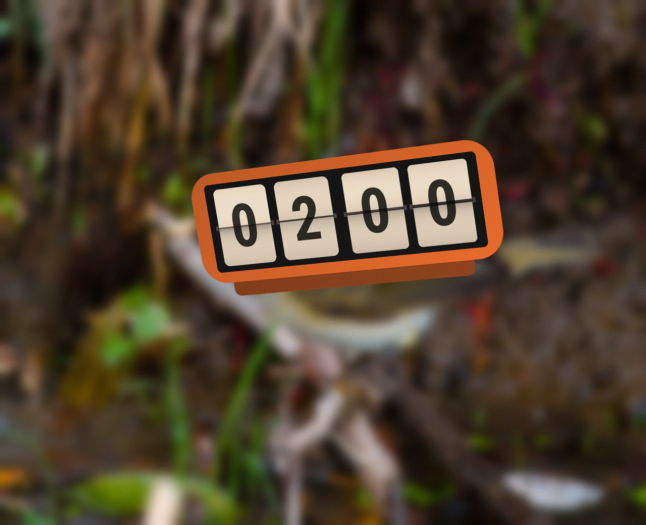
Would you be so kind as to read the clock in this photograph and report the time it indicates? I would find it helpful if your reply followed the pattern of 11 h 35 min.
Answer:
2 h 00 min
